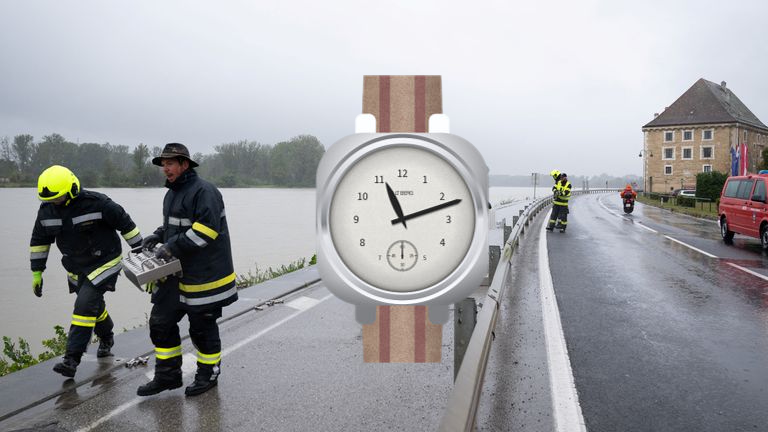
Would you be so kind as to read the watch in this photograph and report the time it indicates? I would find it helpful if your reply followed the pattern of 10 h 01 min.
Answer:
11 h 12 min
